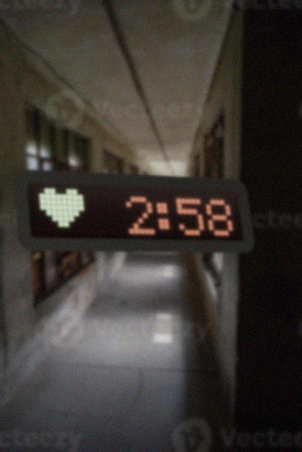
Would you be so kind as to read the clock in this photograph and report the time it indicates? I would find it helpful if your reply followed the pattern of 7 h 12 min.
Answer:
2 h 58 min
